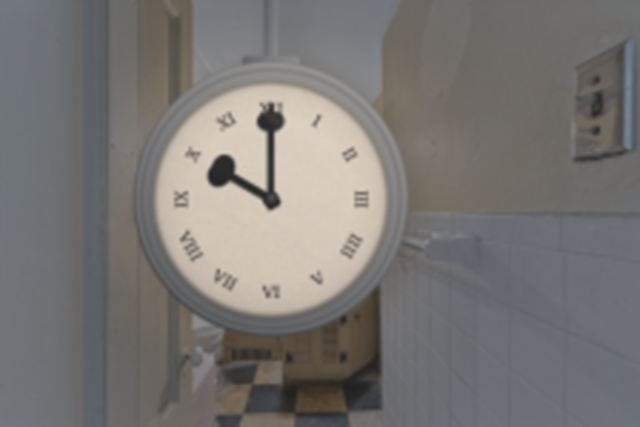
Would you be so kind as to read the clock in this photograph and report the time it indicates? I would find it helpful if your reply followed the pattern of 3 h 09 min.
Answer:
10 h 00 min
